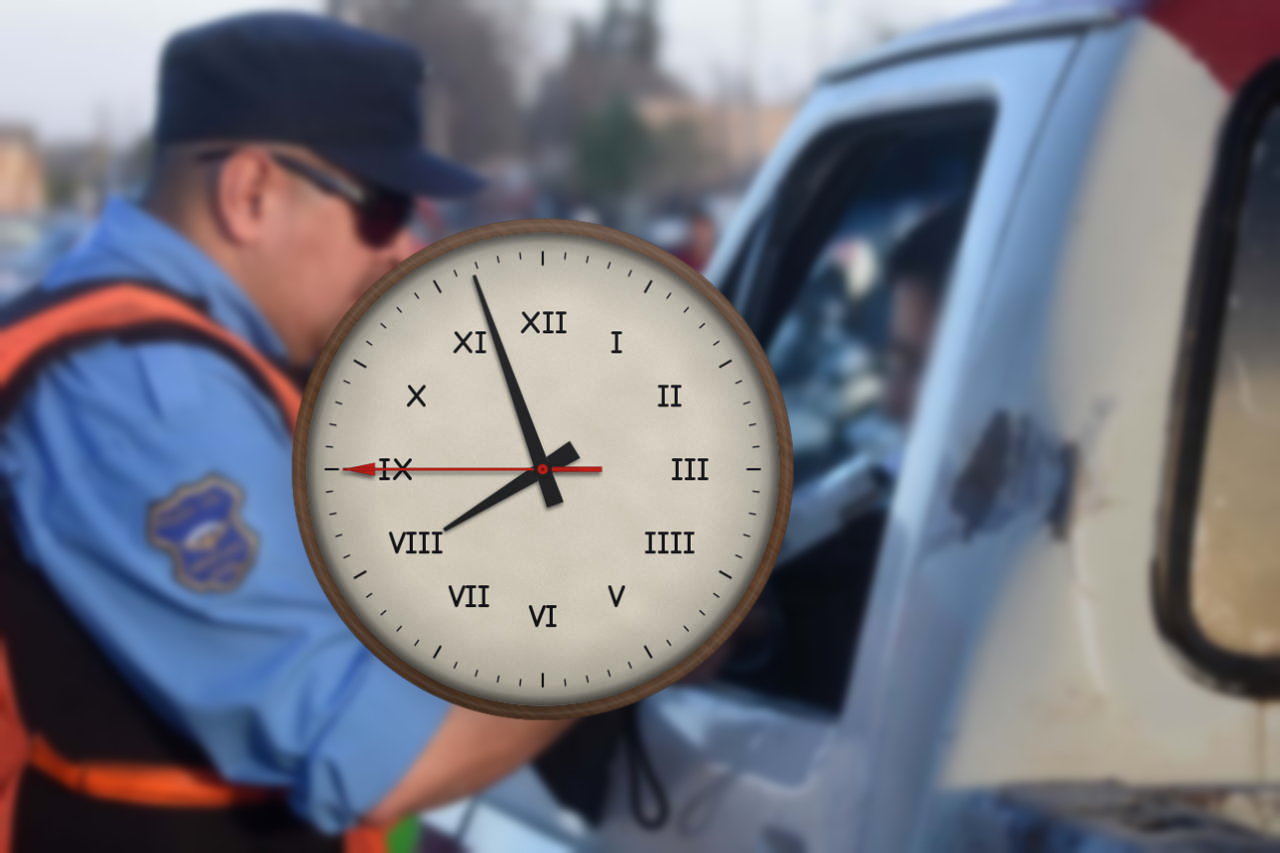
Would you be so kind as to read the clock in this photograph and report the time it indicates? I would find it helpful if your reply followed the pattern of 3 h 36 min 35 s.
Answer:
7 h 56 min 45 s
